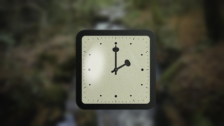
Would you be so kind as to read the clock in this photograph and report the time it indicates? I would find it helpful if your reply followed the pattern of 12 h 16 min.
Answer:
2 h 00 min
